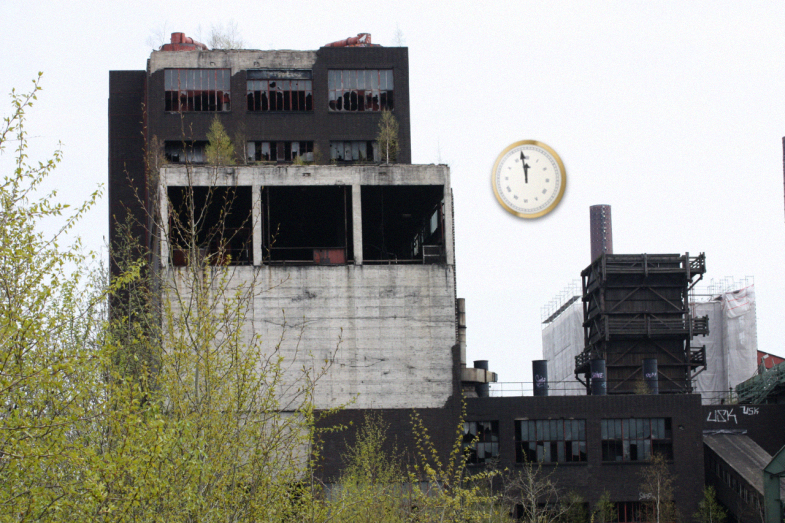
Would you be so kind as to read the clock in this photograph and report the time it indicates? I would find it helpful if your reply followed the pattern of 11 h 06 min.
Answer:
11 h 58 min
